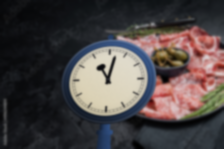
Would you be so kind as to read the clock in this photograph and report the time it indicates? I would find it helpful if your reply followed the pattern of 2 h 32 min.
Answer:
11 h 02 min
